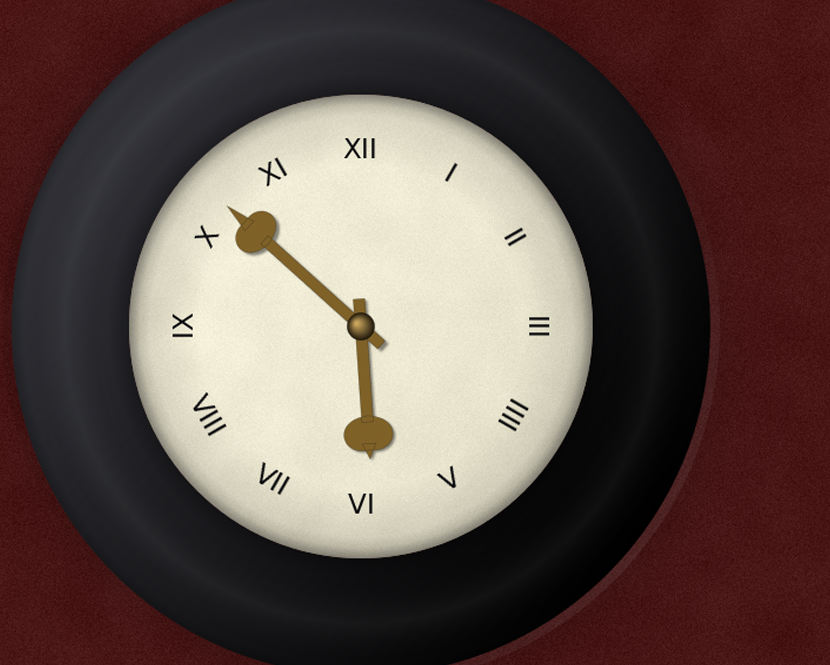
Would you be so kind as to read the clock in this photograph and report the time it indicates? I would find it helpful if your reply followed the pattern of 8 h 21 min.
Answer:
5 h 52 min
